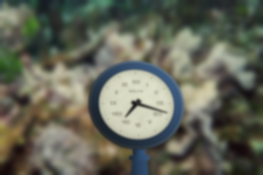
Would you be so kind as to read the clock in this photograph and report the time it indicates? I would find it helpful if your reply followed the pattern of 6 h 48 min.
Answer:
7 h 18 min
